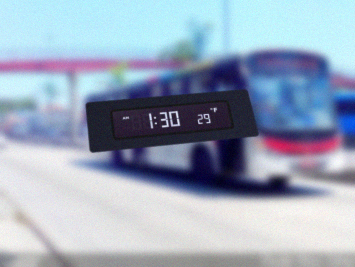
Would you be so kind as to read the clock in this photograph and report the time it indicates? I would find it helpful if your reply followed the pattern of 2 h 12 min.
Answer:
1 h 30 min
